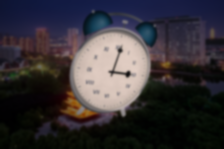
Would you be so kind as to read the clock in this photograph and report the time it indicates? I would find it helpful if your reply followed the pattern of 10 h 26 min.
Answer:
3 h 01 min
